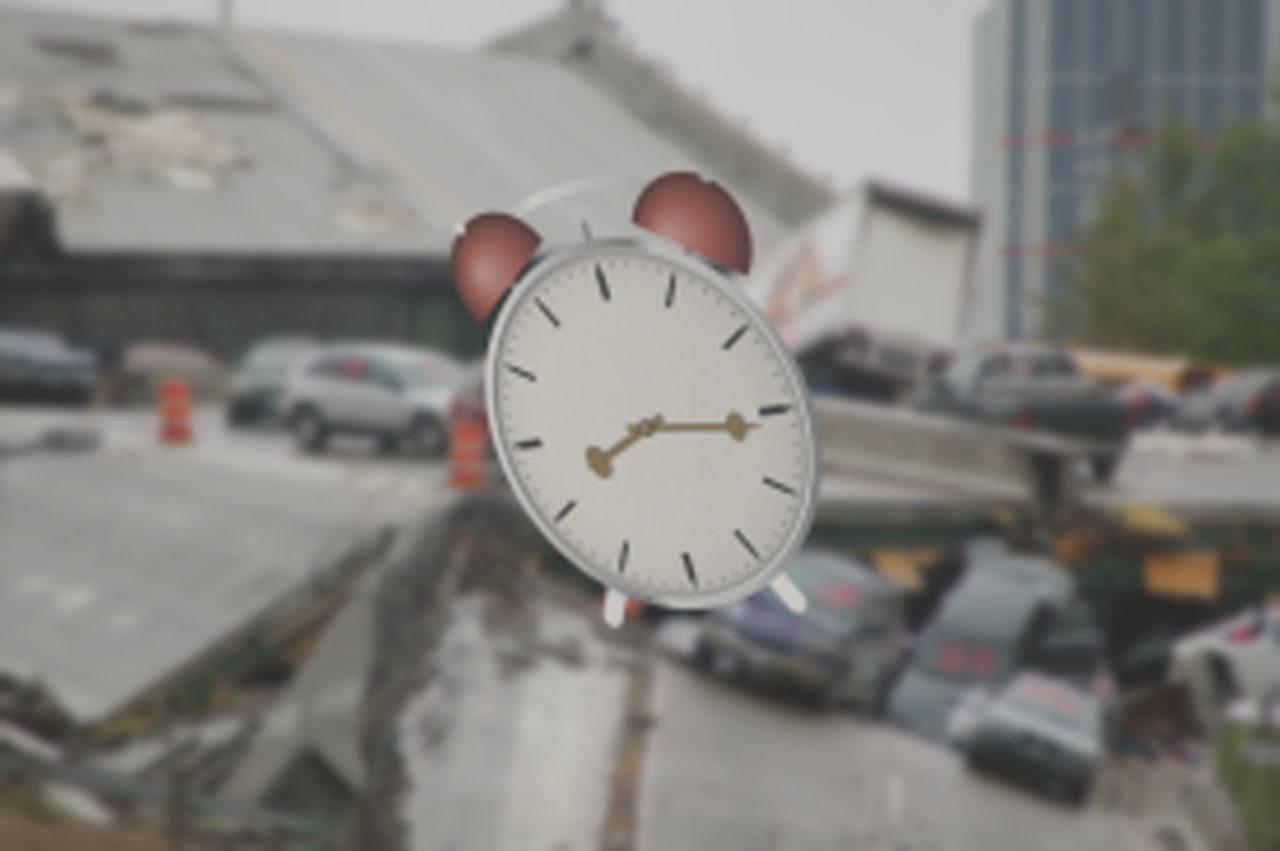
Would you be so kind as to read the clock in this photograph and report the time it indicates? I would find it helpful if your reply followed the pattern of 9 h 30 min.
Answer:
8 h 16 min
